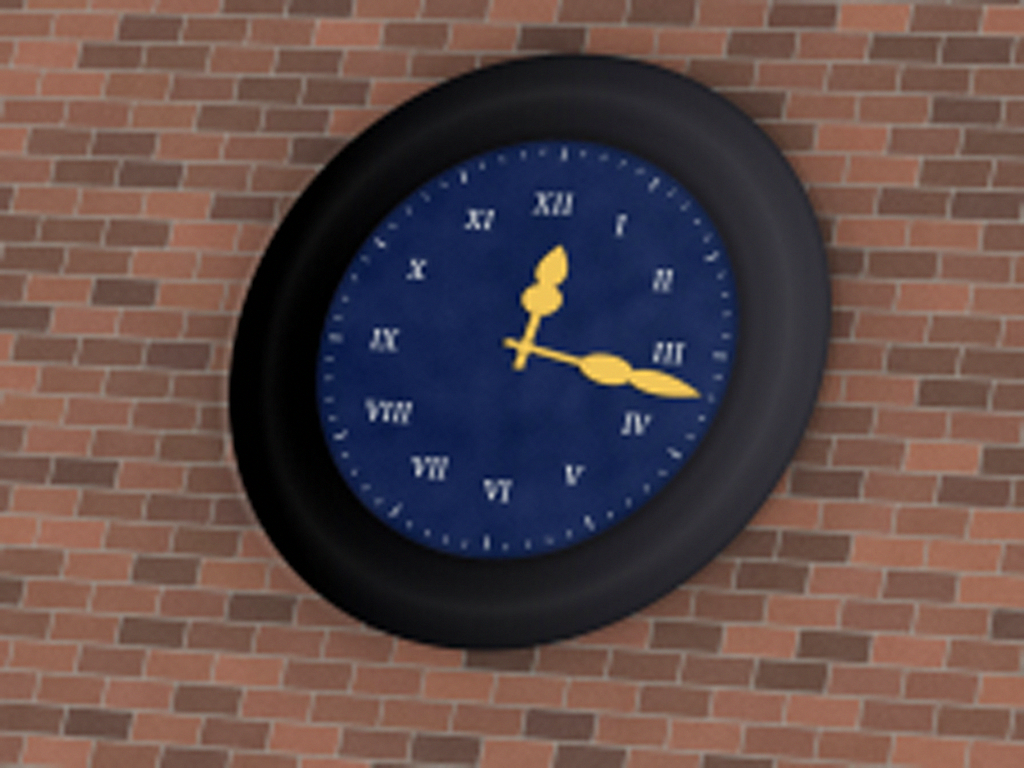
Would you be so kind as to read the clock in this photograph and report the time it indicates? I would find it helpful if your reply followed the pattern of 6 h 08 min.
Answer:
12 h 17 min
